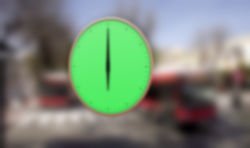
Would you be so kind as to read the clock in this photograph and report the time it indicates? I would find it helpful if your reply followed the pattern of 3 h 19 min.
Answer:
6 h 00 min
